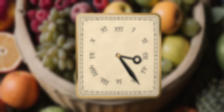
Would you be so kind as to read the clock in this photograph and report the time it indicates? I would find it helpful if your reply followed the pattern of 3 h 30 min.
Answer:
3 h 24 min
